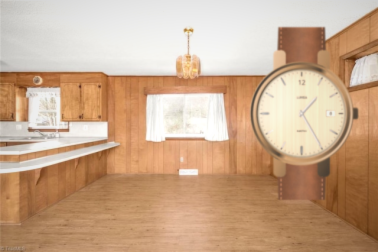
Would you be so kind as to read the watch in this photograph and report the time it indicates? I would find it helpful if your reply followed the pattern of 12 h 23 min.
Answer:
1 h 25 min
